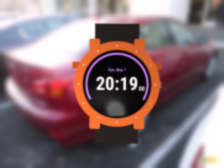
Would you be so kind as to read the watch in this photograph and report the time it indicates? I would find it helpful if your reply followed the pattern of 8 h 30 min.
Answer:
20 h 19 min
